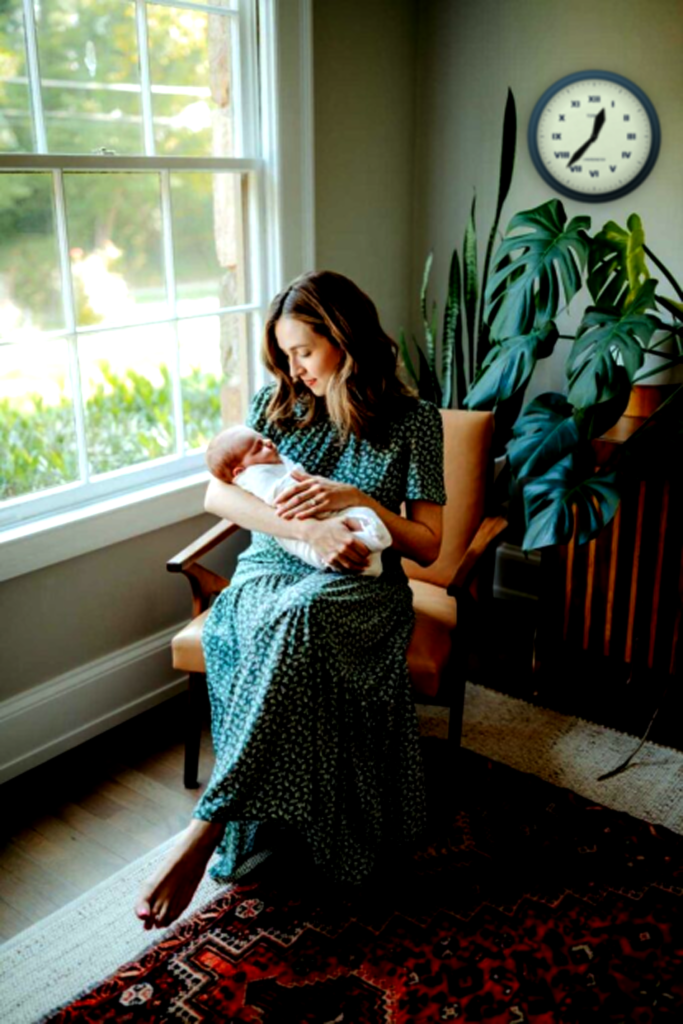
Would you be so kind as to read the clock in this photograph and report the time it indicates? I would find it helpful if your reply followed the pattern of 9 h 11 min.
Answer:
12 h 37 min
